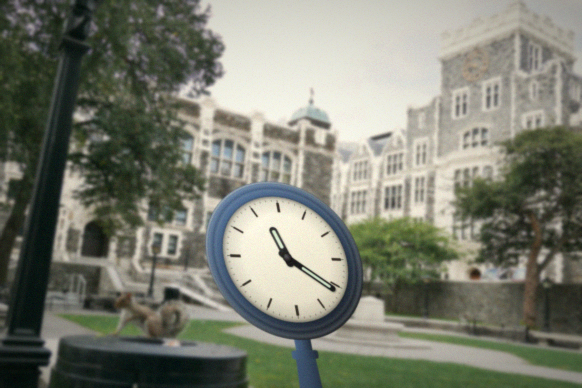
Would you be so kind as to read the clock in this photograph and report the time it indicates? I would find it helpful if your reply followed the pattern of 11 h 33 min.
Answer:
11 h 21 min
